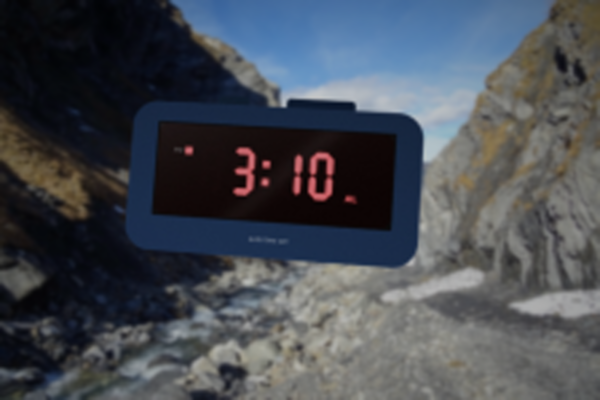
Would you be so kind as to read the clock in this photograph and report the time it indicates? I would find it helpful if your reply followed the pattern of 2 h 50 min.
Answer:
3 h 10 min
